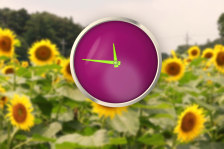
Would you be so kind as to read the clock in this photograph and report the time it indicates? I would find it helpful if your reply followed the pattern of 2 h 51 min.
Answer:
11 h 46 min
